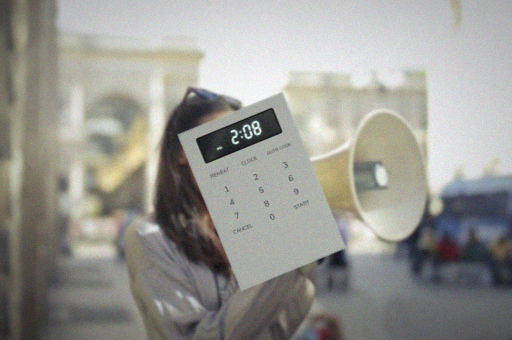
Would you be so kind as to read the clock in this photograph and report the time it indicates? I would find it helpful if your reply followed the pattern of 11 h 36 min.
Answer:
2 h 08 min
